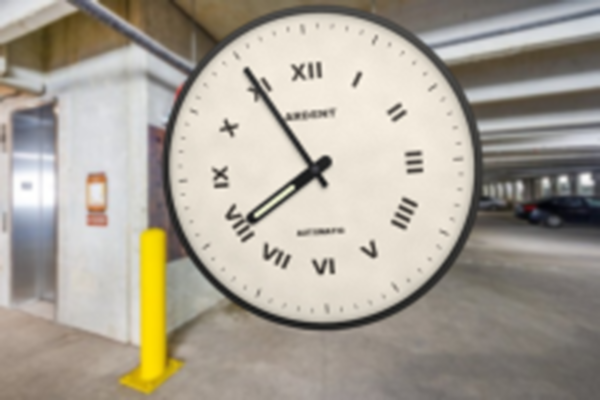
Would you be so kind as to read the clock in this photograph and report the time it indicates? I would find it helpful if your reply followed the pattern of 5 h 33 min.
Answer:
7 h 55 min
